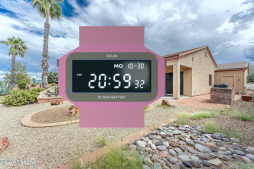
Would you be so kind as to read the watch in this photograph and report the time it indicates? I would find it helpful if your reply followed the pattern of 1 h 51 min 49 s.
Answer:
20 h 59 min 32 s
